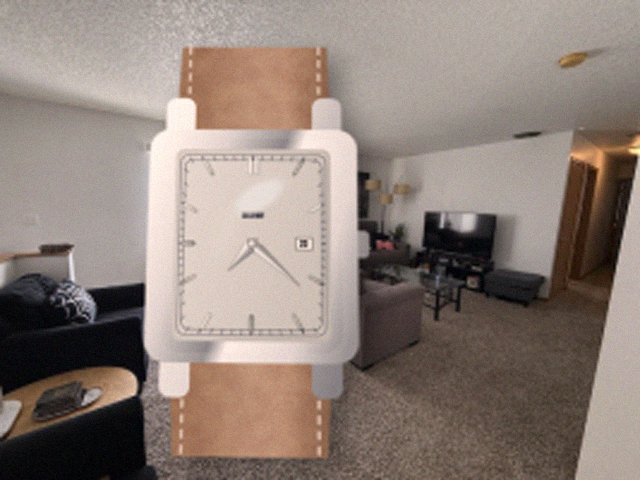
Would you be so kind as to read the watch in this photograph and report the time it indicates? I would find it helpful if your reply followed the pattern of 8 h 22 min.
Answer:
7 h 22 min
